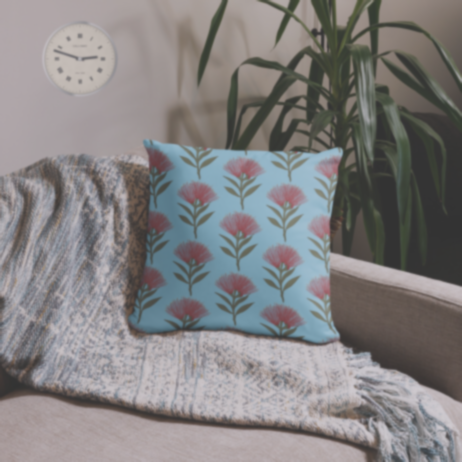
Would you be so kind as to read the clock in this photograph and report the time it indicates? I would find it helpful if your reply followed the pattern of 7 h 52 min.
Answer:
2 h 48 min
